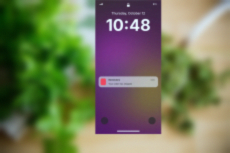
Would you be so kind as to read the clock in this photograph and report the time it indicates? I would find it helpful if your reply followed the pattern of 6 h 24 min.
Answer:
10 h 48 min
